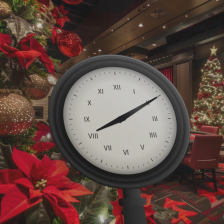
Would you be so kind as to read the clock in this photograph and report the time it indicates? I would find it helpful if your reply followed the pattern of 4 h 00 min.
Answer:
8 h 10 min
